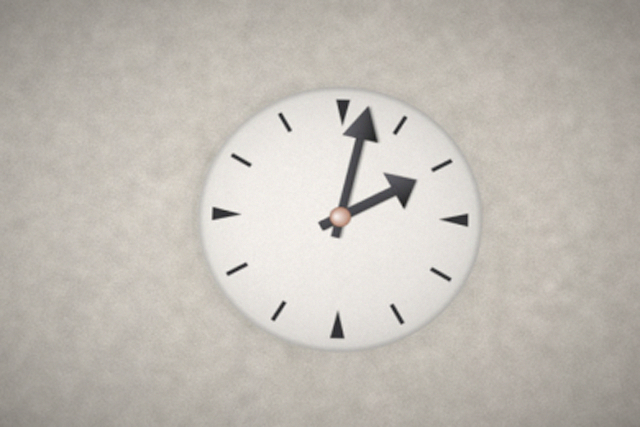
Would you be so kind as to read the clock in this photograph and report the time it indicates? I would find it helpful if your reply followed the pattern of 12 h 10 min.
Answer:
2 h 02 min
